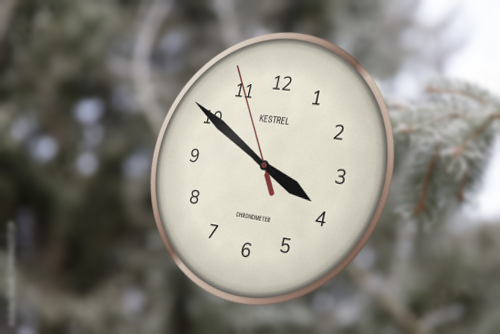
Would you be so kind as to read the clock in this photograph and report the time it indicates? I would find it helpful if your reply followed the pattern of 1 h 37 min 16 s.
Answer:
3 h 49 min 55 s
